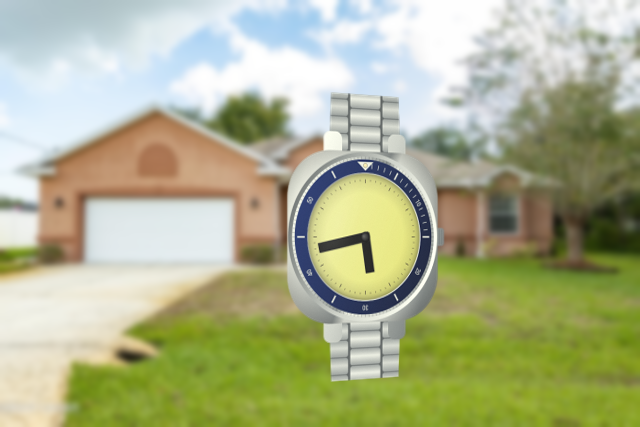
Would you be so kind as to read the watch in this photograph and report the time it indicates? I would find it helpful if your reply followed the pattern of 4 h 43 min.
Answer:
5 h 43 min
